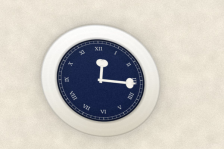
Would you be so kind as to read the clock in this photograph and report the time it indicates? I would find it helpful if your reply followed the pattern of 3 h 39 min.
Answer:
12 h 16 min
